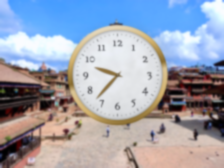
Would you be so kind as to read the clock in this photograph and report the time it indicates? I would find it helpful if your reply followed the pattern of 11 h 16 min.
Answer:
9 h 37 min
